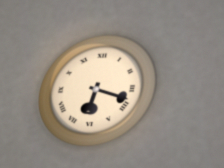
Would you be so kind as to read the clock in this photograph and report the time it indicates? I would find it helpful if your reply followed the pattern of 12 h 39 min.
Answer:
6 h 18 min
